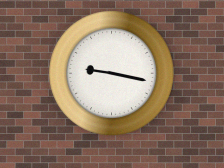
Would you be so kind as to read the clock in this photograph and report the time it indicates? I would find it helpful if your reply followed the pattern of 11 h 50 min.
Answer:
9 h 17 min
